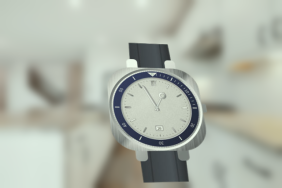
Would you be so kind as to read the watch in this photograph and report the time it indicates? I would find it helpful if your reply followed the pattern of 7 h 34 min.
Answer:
12 h 56 min
